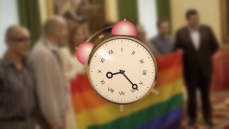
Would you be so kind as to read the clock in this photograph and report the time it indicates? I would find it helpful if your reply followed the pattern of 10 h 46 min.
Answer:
9 h 28 min
